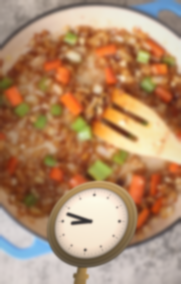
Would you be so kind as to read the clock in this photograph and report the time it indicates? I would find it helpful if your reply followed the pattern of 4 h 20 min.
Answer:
8 h 48 min
